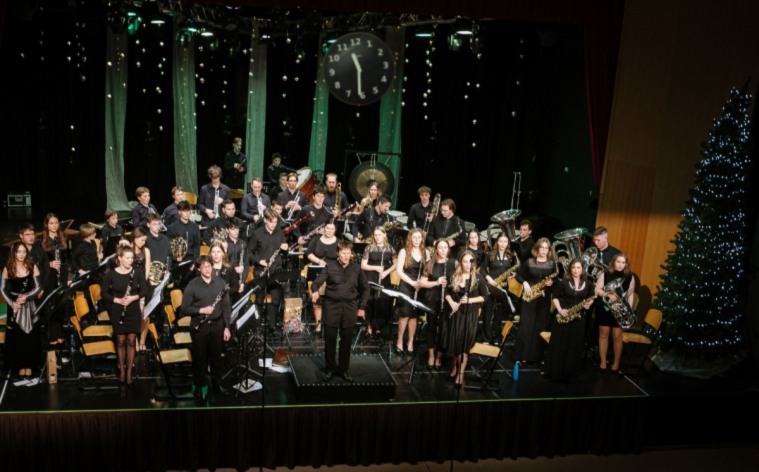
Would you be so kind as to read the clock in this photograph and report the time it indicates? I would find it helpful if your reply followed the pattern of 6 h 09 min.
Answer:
11 h 31 min
